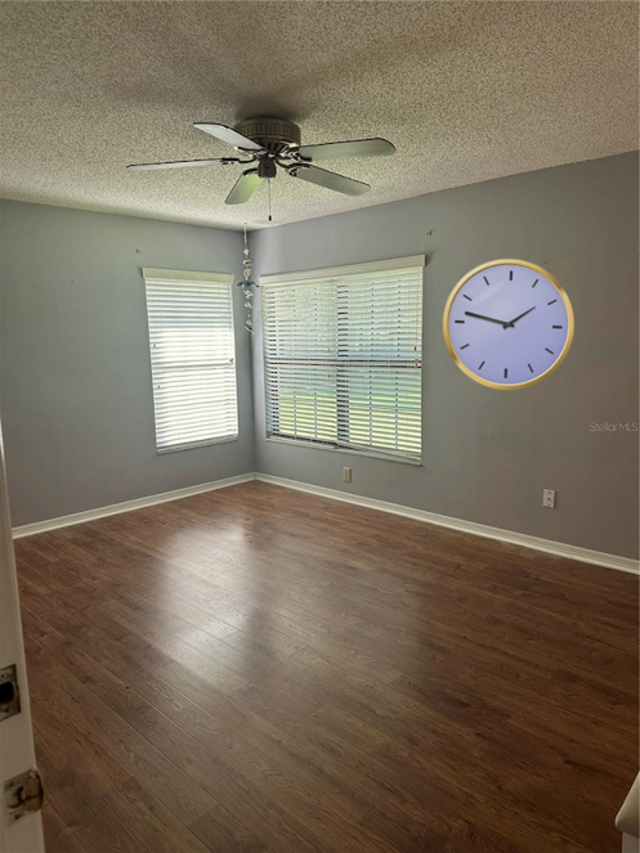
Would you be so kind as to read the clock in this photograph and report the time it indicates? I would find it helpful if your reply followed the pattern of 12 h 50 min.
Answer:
1 h 47 min
